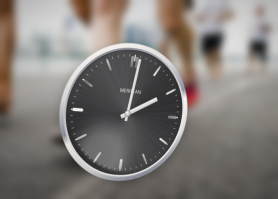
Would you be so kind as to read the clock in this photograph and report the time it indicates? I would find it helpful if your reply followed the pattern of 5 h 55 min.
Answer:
2 h 01 min
